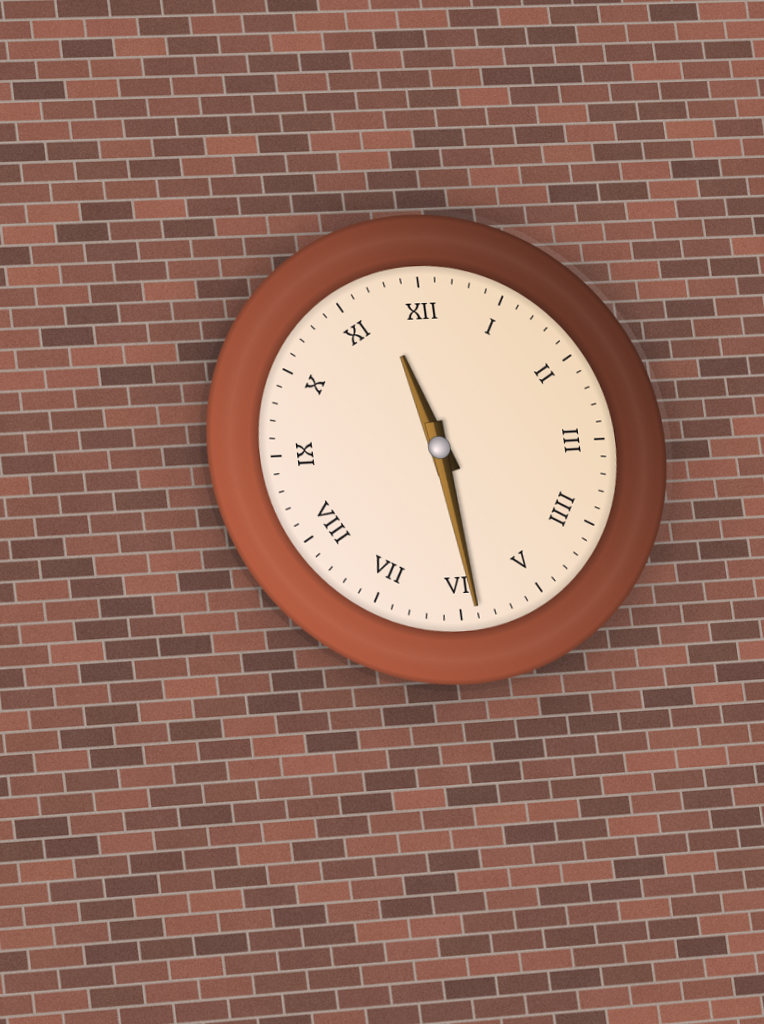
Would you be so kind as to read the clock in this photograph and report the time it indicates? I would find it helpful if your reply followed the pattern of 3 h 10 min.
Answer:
11 h 29 min
